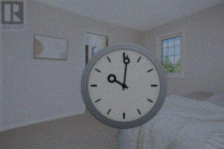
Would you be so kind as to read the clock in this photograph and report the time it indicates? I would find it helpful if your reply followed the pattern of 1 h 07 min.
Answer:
10 h 01 min
